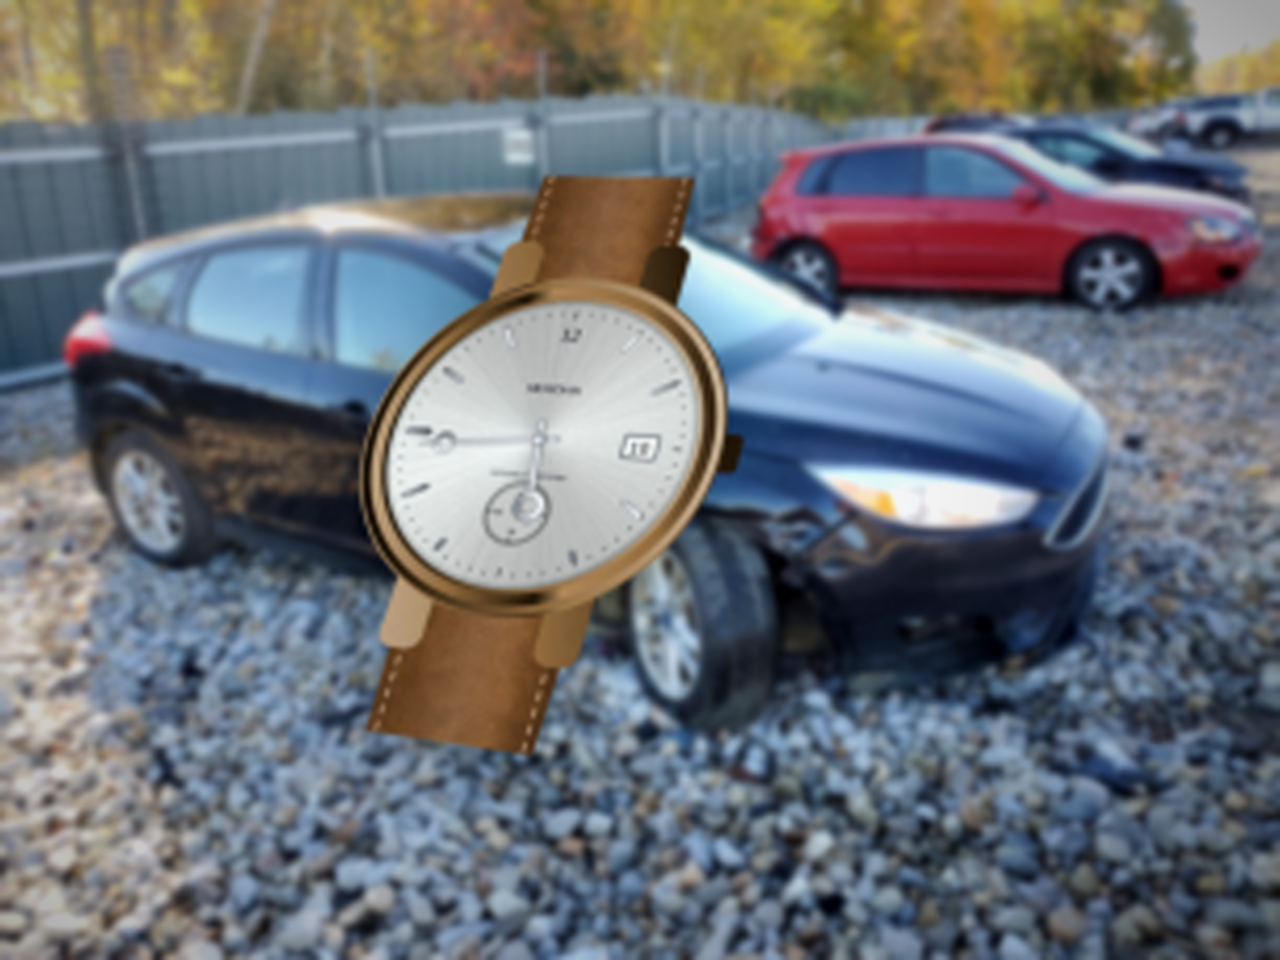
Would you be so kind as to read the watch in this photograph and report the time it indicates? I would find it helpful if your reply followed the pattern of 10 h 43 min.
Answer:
5 h 44 min
